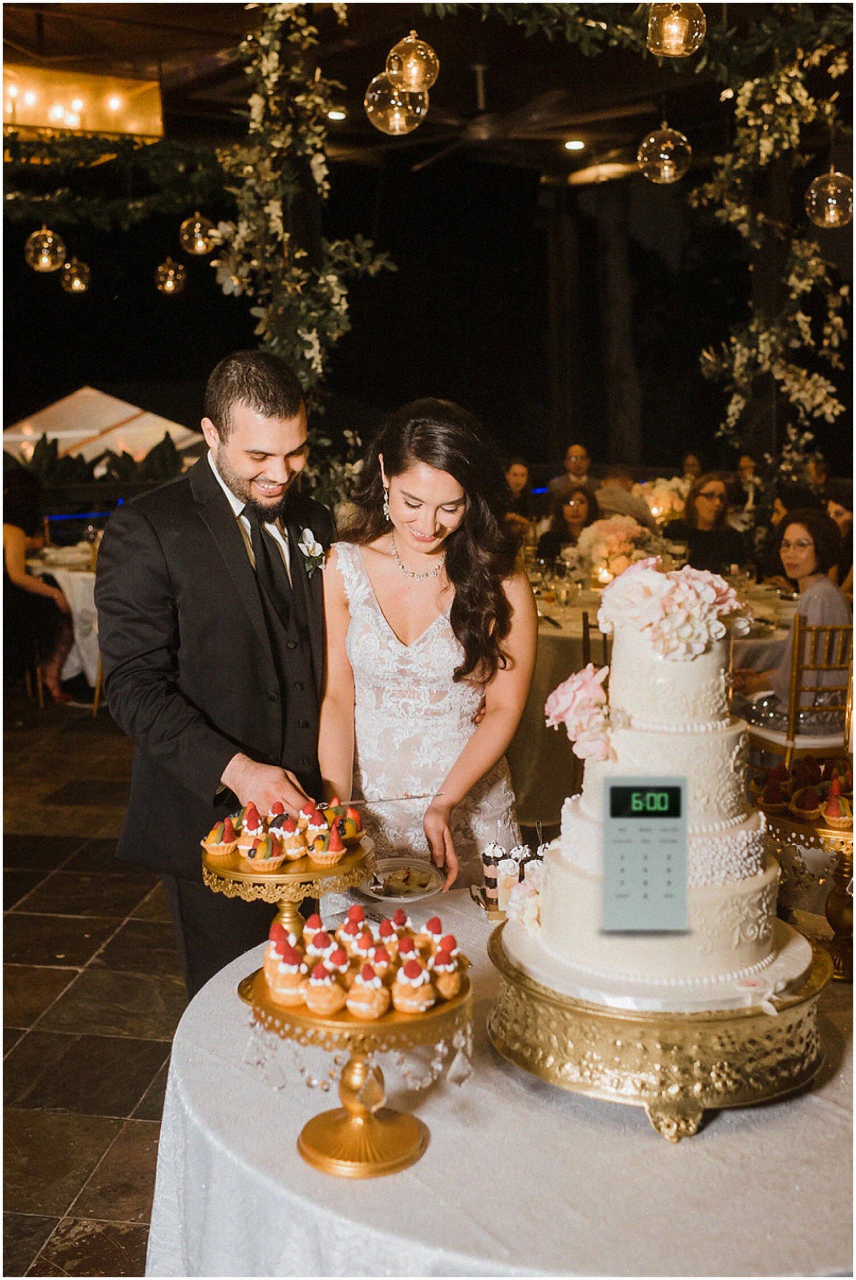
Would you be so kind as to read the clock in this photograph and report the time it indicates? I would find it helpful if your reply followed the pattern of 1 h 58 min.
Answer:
6 h 00 min
